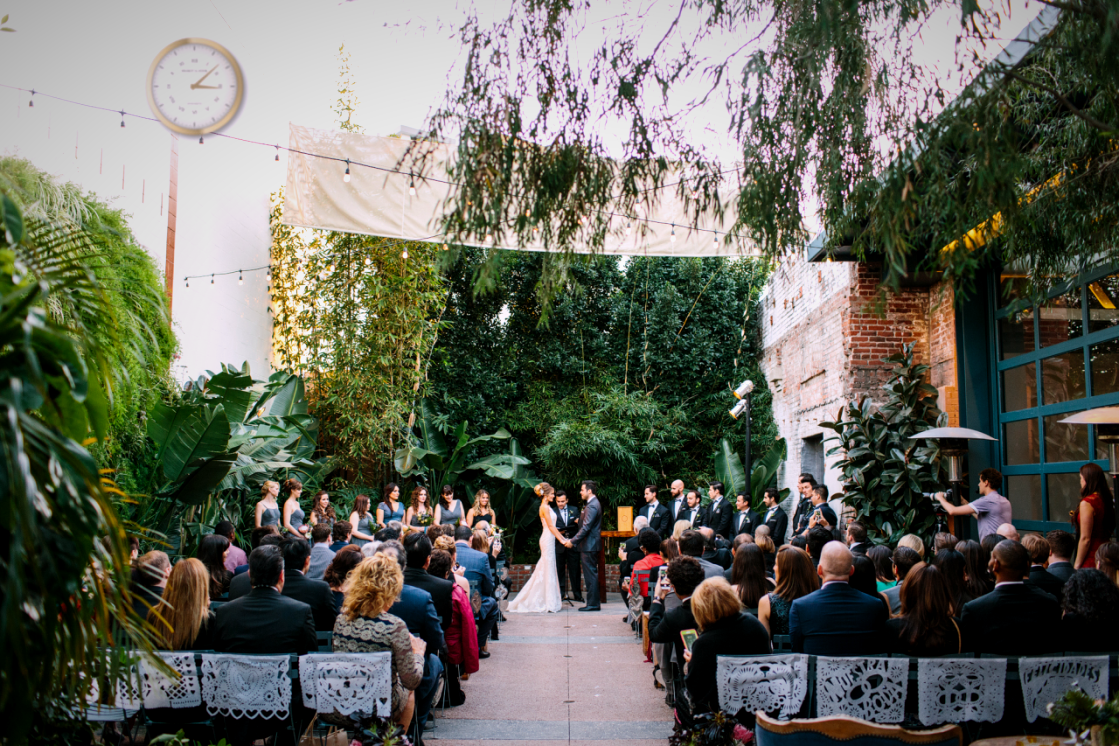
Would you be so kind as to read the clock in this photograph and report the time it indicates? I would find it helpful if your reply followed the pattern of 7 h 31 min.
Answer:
3 h 08 min
